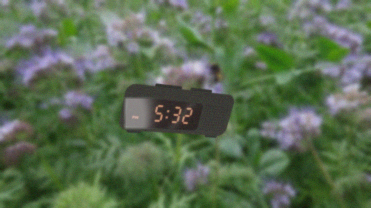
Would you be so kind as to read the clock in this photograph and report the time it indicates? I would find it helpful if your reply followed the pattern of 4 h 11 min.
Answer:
5 h 32 min
